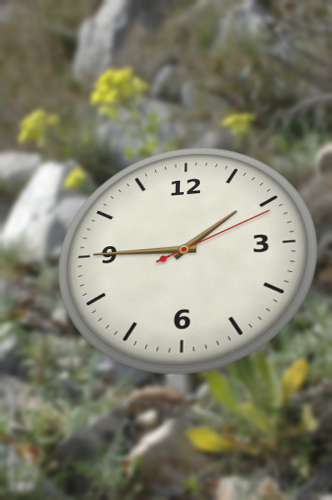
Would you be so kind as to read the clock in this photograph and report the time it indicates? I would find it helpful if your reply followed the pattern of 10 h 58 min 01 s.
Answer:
1 h 45 min 11 s
